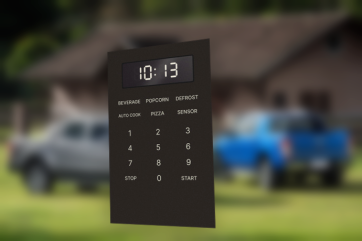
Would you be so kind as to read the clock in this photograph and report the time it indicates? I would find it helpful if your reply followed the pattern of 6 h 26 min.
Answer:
10 h 13 min
